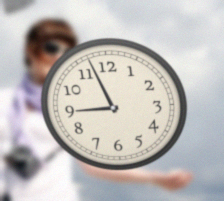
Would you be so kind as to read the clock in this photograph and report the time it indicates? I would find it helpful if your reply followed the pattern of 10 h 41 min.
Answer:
8 h 57 min
